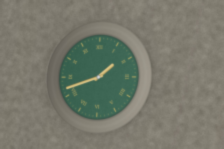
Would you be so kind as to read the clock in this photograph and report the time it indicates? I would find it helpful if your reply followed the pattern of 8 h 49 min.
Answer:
1 h 42 min
